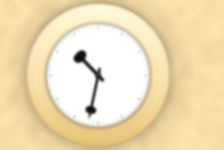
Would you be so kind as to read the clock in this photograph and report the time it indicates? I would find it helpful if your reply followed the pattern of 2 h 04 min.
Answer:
10 h 32 min
